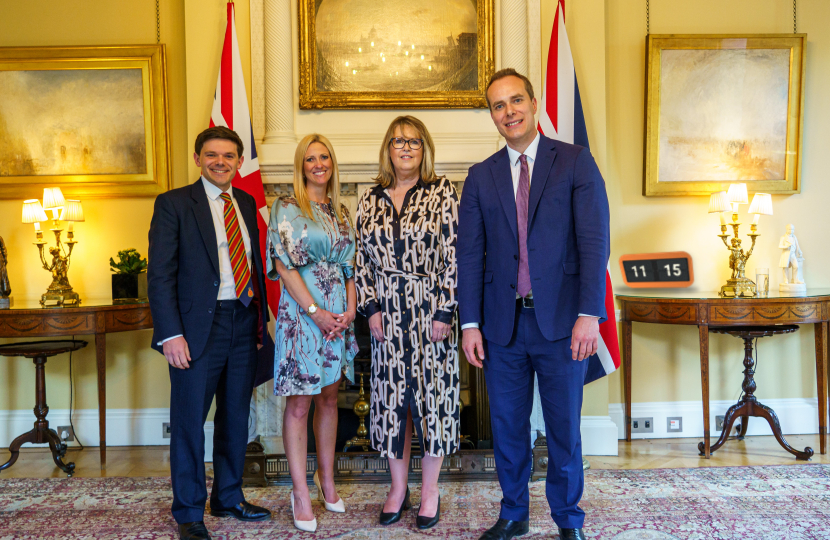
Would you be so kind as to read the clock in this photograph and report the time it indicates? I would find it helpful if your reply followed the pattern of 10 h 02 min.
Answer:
11 h 15 min
